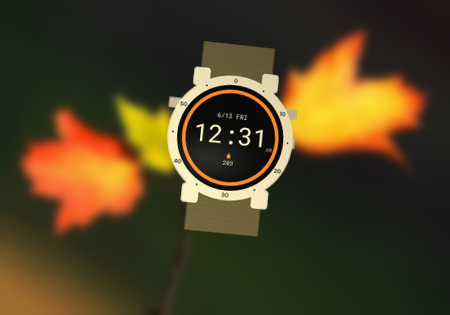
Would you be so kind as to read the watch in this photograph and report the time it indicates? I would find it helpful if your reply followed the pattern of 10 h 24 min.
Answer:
12 h 31 min
